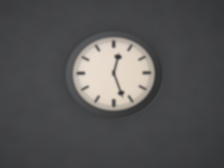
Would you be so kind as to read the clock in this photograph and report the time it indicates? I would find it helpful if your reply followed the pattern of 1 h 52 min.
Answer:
12 h 27 min
